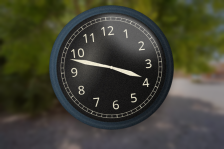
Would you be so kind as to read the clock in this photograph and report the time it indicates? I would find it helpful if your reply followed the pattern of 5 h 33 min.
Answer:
3 h 48 min
